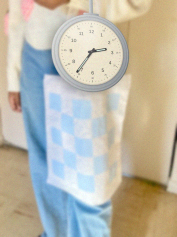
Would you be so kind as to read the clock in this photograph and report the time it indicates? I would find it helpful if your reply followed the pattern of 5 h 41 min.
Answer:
2 h 36 min
